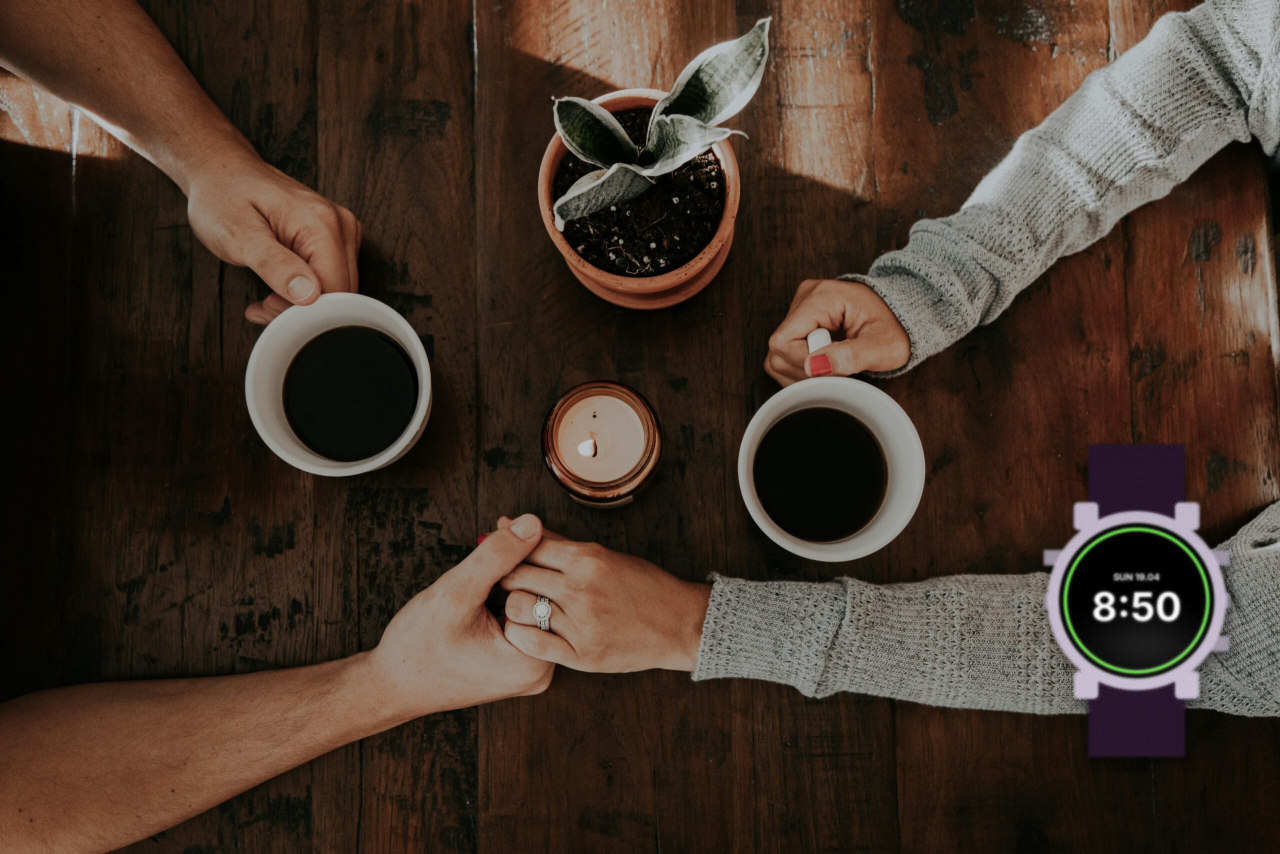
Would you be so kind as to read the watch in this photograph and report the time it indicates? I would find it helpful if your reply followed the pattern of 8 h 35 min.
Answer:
8 h 50 min
